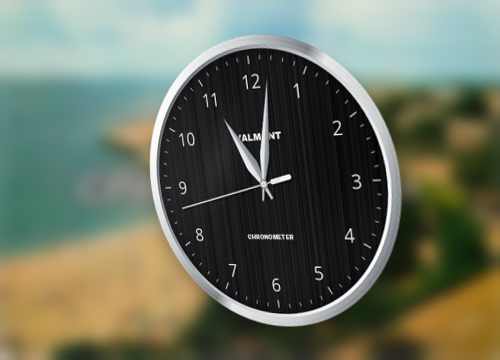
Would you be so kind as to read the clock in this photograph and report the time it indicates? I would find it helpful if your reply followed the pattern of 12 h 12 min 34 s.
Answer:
11 h 01 min 43 s
